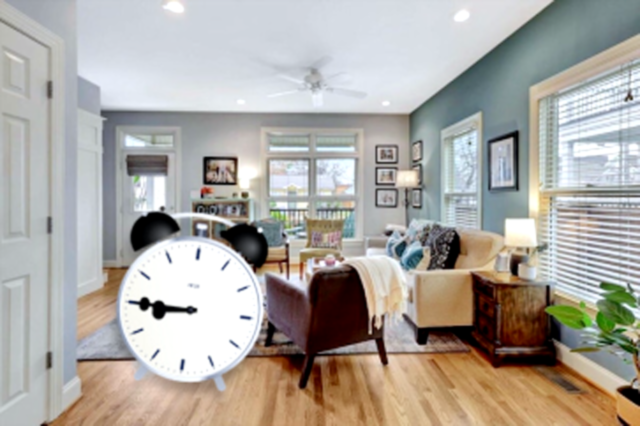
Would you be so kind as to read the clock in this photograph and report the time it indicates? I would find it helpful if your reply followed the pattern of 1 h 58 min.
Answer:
8 h 45 min
